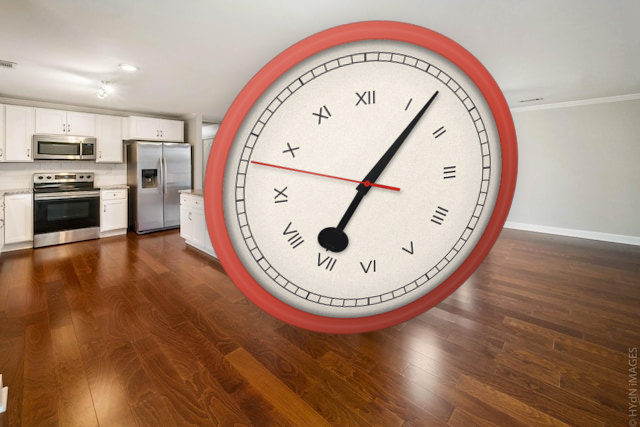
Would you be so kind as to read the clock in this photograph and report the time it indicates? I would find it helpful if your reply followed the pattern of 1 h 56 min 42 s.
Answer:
7 h 06 min 48 s
